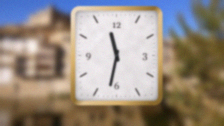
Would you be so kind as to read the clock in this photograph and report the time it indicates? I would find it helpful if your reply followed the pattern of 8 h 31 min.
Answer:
11 h 32 min
